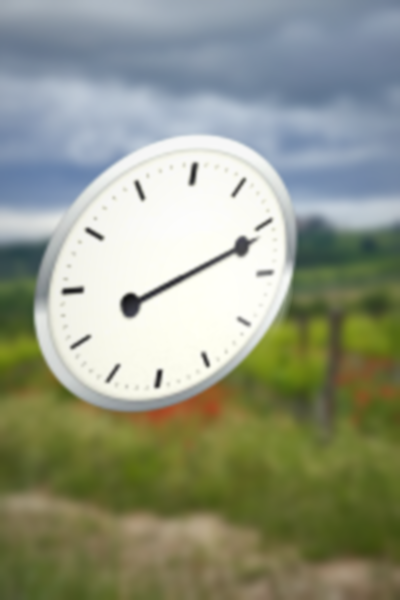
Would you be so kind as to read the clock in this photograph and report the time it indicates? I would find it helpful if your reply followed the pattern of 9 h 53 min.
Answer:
8 h 11 min
